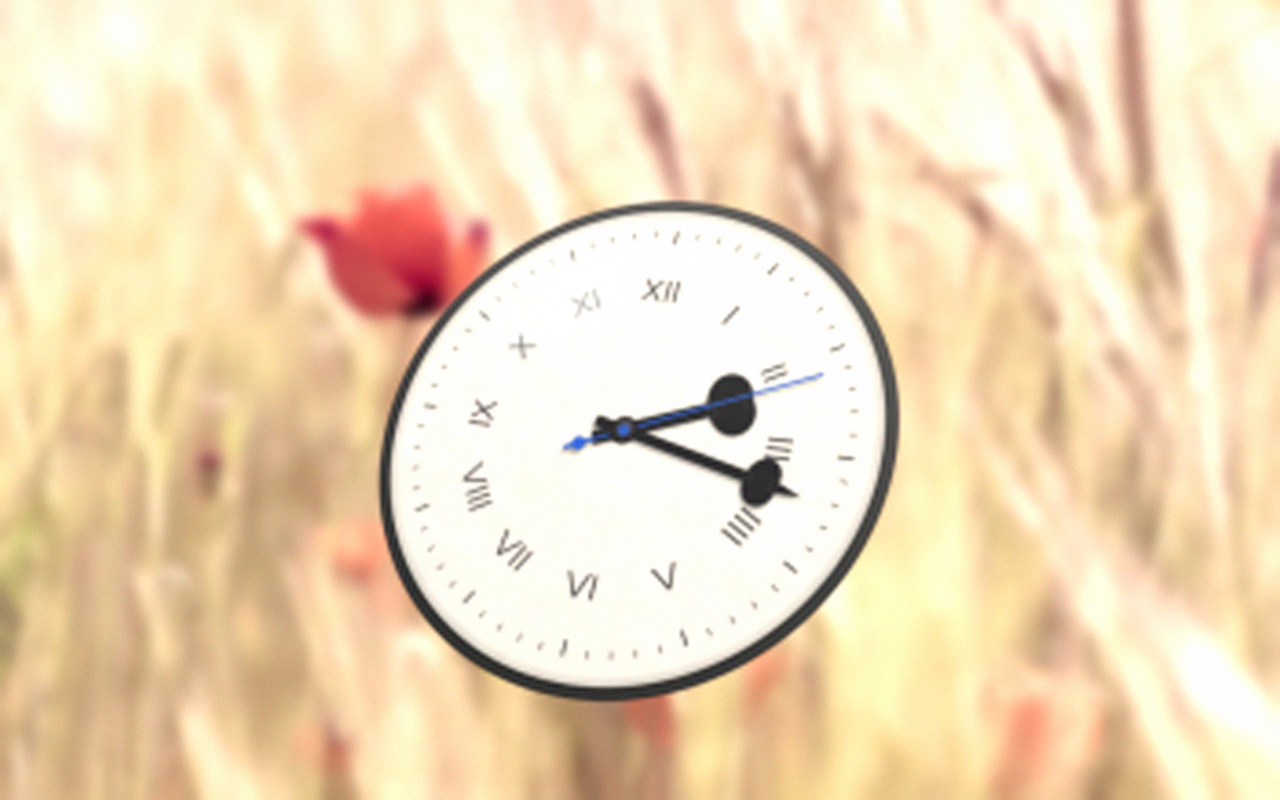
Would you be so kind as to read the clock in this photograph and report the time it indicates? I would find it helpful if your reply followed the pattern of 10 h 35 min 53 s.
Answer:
2 h 17 min 11 s
